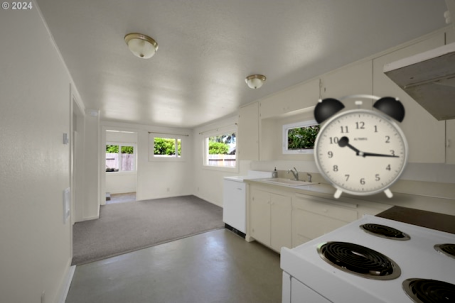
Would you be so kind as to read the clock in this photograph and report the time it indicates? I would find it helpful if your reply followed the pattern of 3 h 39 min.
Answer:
10 h 16 min
